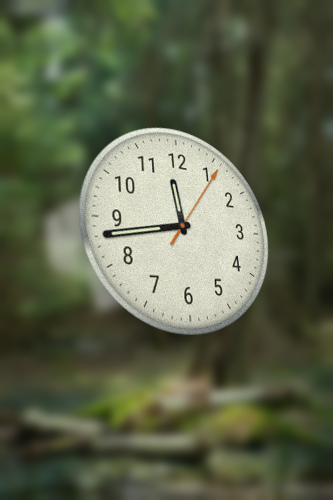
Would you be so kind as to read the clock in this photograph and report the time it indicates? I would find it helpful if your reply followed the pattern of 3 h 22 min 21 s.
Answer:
11 h 43 min 06 s
